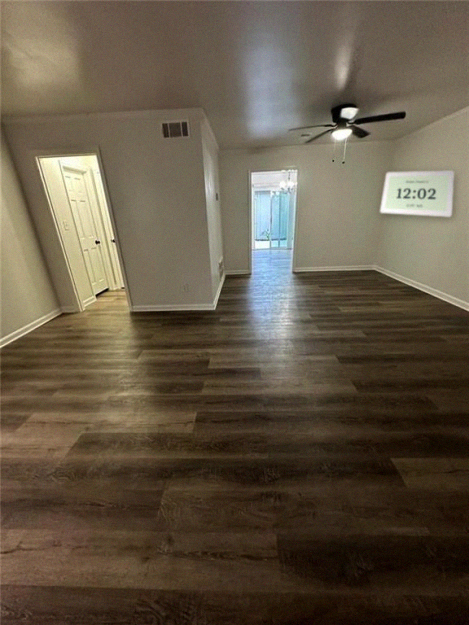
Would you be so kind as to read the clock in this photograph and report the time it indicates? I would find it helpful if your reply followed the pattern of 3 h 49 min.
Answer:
12 h 02 min
